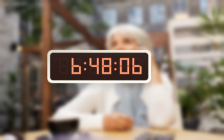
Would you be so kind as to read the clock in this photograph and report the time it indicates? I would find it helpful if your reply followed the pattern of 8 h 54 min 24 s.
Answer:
6 h 48 min 06 s
